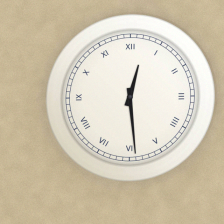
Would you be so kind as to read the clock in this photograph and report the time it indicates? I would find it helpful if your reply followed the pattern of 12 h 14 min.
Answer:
12 h 29 min
